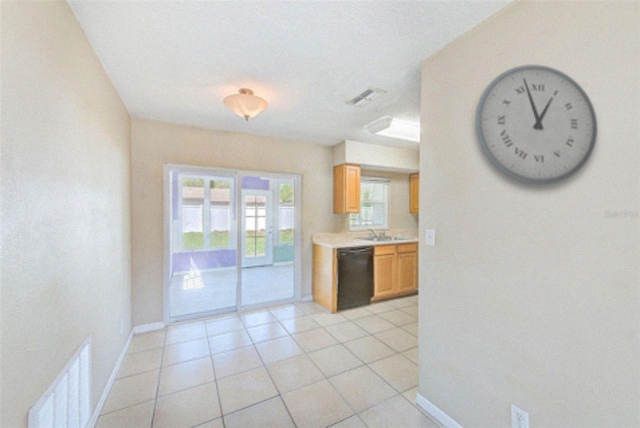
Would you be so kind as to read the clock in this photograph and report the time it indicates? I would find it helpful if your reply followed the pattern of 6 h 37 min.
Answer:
12 h 57 min
